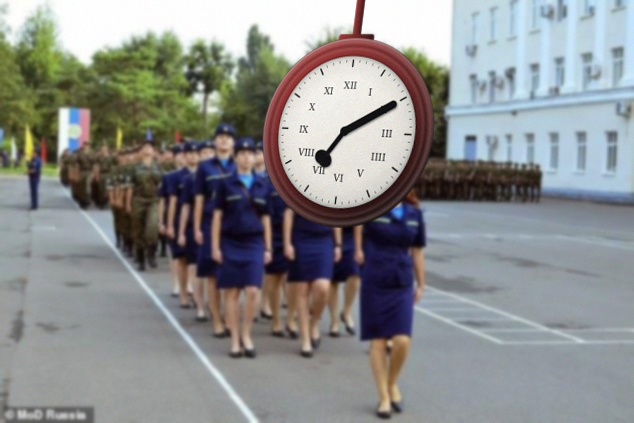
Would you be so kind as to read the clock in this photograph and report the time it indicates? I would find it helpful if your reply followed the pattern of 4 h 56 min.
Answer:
7 h 10 min
